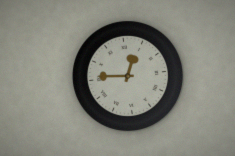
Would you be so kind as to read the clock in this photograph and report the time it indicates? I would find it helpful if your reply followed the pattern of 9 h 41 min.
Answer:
12 h 46 min
